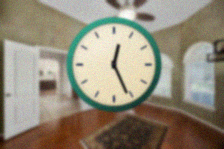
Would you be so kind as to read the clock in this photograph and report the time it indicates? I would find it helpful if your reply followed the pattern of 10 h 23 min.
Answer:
12 h 26 min
